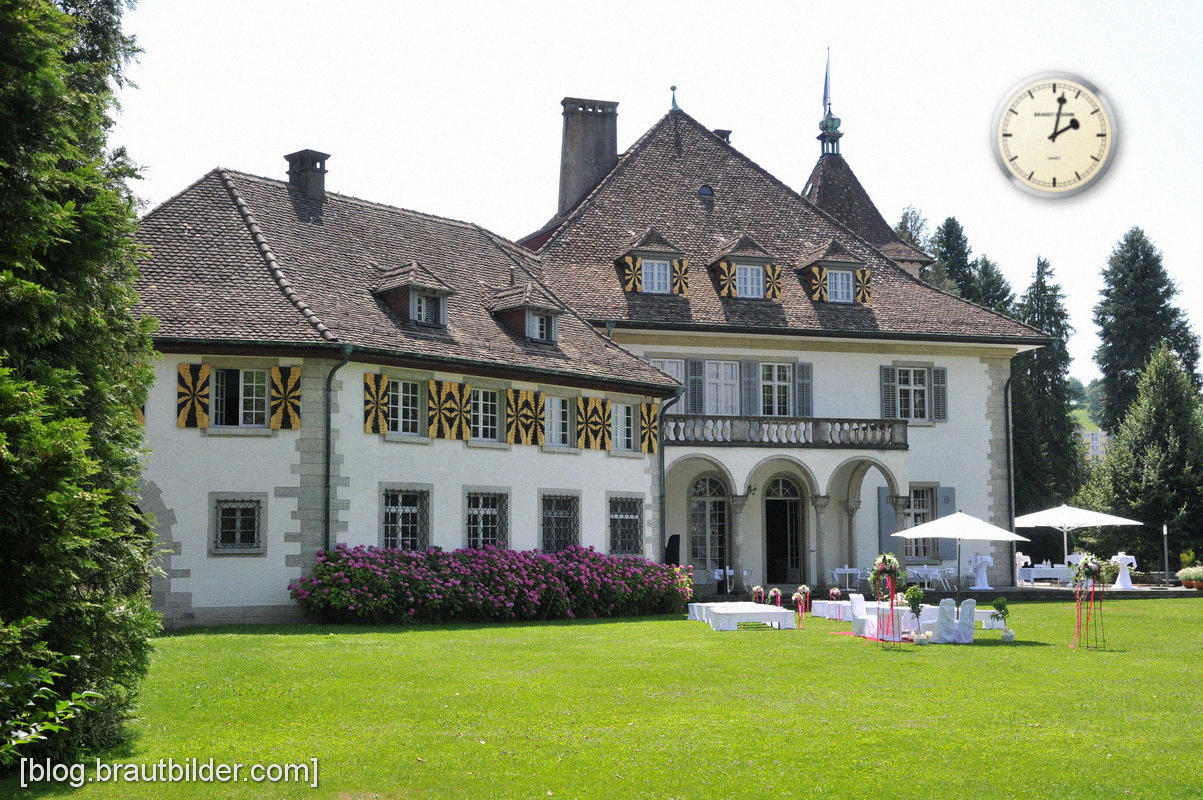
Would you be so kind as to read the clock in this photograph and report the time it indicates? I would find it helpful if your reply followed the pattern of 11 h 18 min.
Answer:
2 h 02 min
